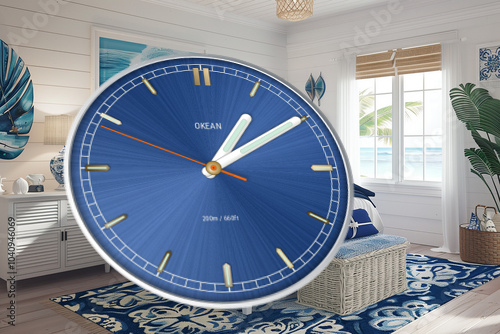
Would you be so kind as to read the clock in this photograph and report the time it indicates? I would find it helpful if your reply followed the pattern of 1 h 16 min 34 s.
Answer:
1 h 09 min 49 s
